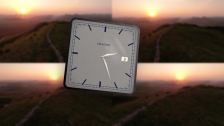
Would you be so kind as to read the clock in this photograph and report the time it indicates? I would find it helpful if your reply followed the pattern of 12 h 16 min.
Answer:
2 h 26 min
